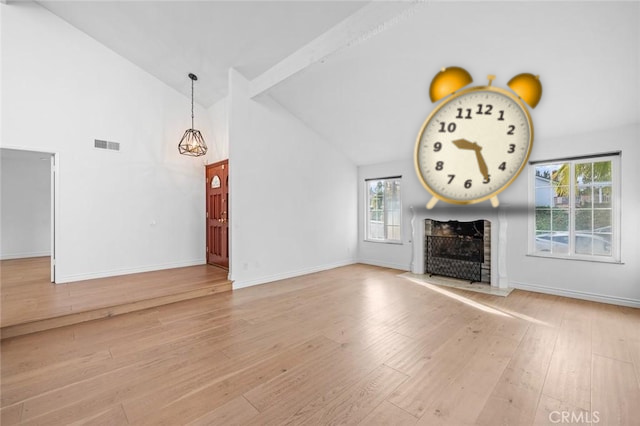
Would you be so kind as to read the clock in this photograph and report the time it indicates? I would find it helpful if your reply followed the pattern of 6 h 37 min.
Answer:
9 h 25 min
